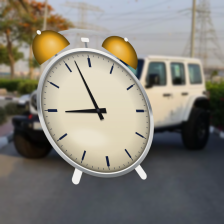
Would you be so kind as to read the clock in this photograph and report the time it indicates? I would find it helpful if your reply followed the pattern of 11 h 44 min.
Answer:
8 h 57 min
